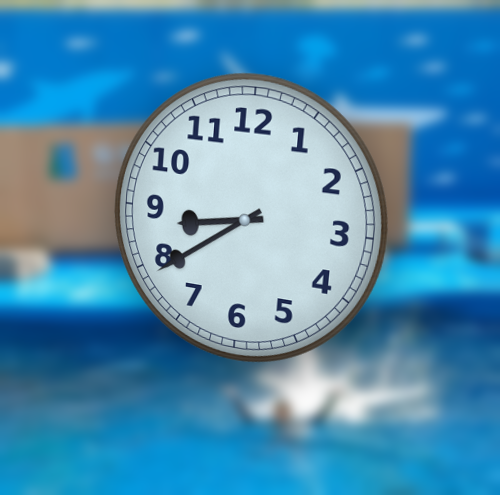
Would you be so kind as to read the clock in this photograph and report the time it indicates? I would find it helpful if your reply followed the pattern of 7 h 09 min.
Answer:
8 h 39 min
